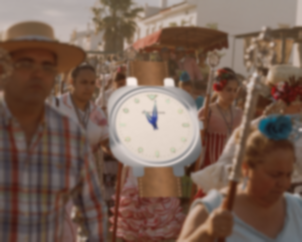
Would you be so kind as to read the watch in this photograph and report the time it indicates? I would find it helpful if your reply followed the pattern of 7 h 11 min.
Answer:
11 h 01 min
